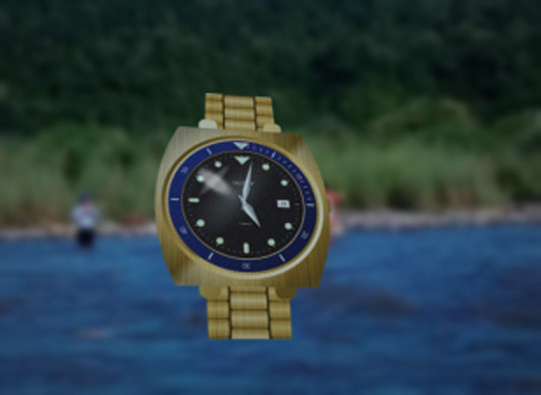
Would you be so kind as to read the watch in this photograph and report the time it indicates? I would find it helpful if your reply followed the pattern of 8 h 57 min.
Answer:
5 h 02 min
